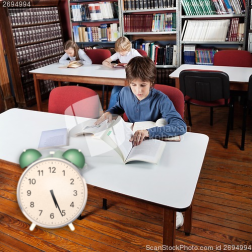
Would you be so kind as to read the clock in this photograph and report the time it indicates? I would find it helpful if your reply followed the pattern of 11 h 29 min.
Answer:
5 h 26 min
